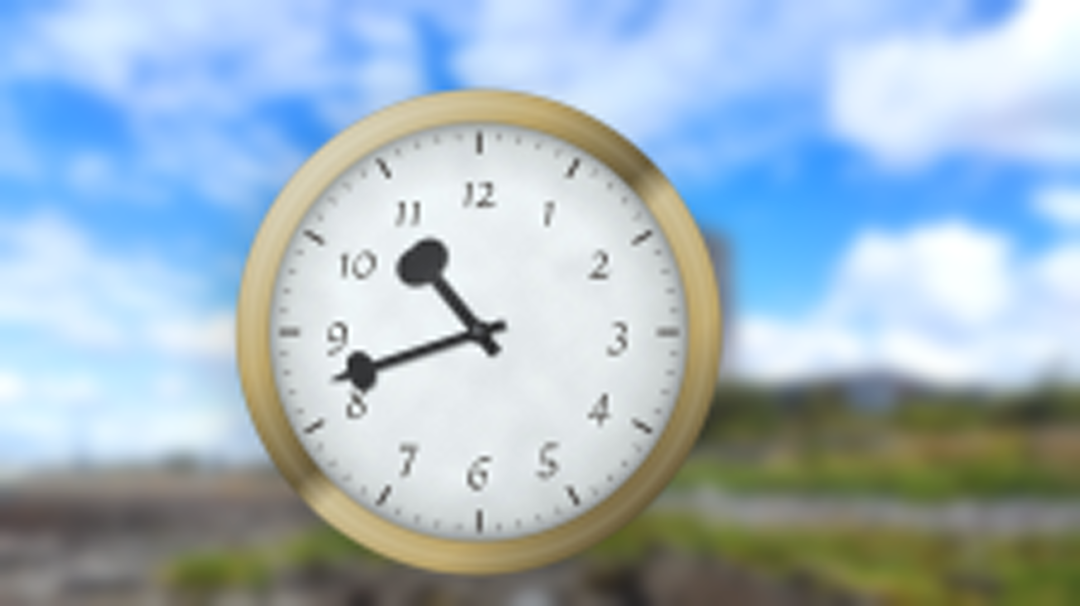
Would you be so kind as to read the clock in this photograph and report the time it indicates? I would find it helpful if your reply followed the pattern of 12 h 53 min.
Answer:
10 h 42 min
